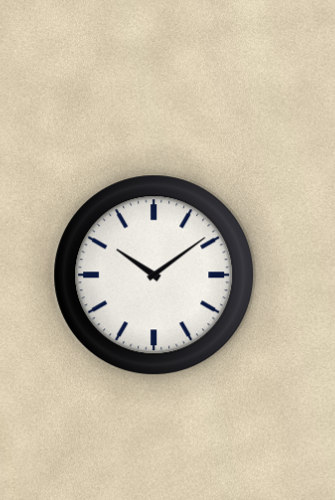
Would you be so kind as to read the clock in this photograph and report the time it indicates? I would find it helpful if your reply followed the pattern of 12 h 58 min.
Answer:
10 h 09 min
